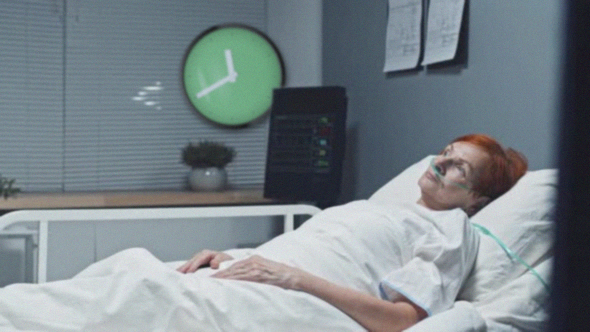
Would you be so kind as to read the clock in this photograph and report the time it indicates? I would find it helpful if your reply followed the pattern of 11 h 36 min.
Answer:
11 h 40 min
